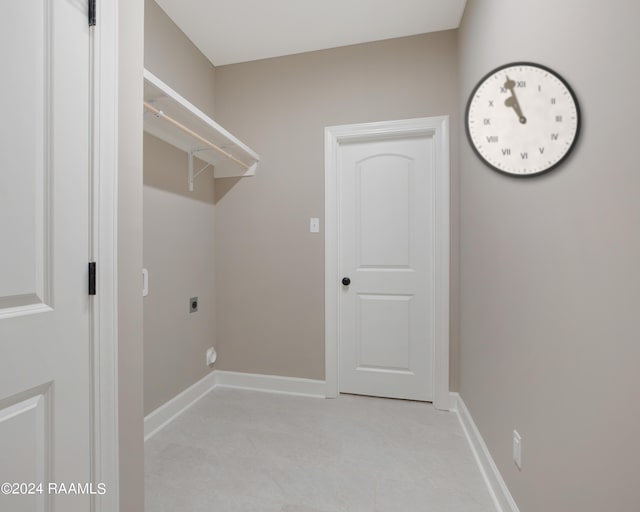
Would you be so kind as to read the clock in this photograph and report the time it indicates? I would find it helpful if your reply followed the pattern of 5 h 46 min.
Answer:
10 h 57 min
